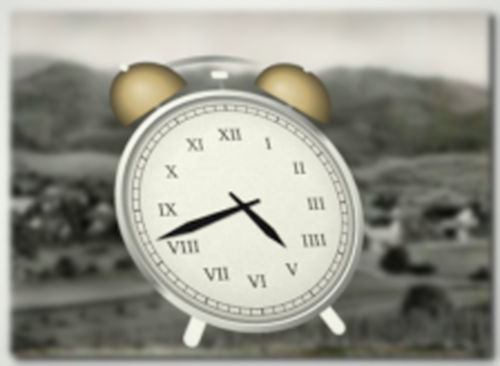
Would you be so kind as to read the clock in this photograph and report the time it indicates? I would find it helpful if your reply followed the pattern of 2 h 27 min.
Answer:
4 h 42 min
